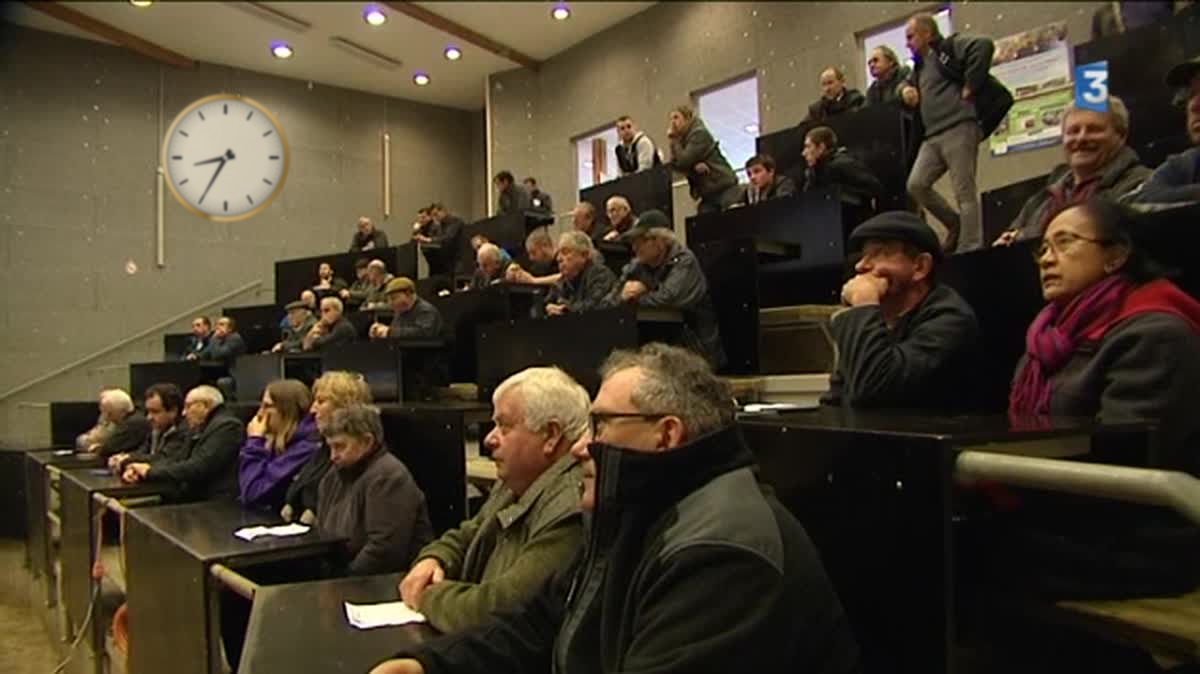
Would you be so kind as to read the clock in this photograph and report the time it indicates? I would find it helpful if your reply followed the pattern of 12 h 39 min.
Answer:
8 h 35 min
